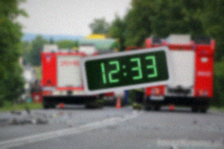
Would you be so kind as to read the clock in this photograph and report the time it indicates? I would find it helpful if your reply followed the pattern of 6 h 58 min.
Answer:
12 h 33 min
